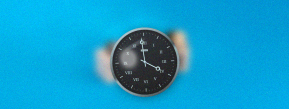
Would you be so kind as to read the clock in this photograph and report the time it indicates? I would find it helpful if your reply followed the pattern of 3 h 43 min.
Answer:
3 h 59 min
